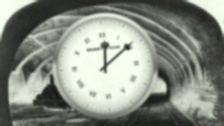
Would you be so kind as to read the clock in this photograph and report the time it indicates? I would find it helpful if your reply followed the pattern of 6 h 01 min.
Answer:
12 h 09 min
